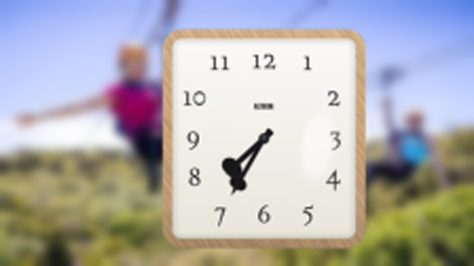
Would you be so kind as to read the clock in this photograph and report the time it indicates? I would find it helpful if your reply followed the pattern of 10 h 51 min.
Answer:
7 h 35 min
